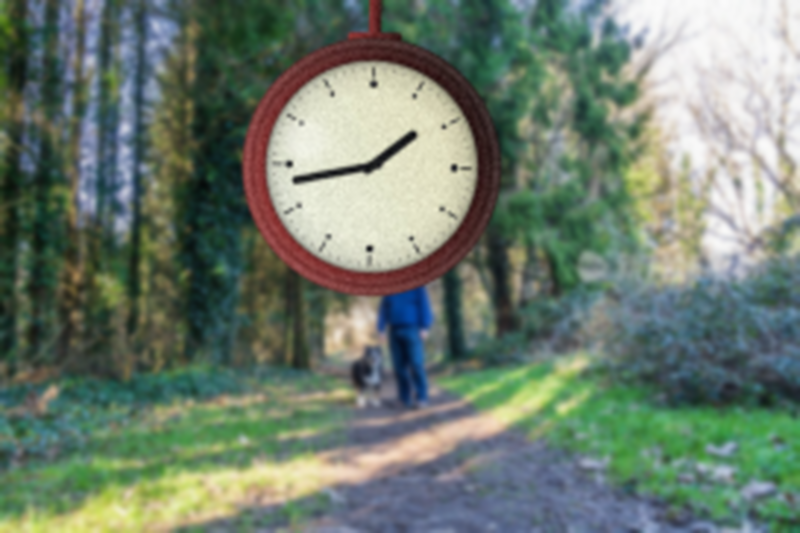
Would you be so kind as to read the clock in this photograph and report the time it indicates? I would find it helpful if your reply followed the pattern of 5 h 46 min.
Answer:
1 h 43 min
